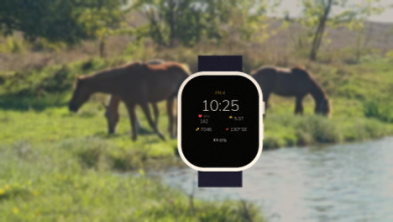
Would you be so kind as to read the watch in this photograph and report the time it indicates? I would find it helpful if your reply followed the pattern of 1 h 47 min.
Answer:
10 h 25 min
